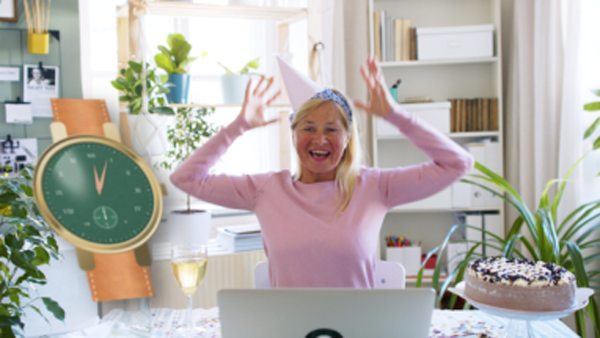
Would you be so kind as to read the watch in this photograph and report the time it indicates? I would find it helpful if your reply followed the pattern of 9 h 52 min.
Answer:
12 h 04 min
